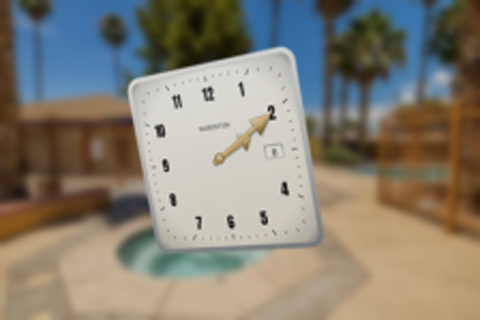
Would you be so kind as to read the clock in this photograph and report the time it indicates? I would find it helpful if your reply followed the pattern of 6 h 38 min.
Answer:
2 h 10 min
